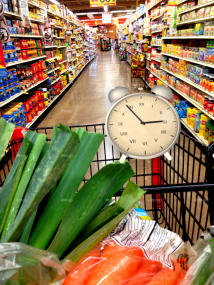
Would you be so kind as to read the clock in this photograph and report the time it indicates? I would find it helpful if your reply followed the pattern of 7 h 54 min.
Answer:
2 h 54 min
